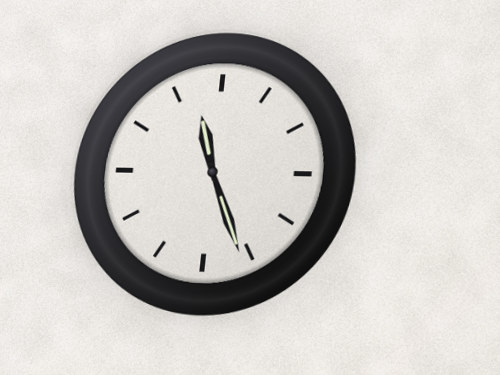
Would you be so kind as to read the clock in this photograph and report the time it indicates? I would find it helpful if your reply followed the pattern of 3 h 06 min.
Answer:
11 h 26 min
